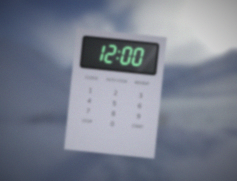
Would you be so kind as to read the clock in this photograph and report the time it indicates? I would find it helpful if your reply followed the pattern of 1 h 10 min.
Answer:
12 h 00 min
